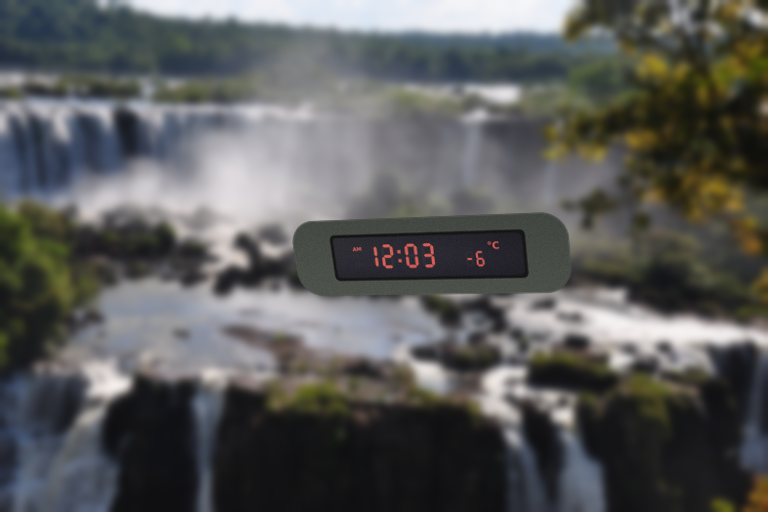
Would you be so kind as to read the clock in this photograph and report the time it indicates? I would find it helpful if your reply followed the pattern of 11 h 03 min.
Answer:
12 h 03 min
